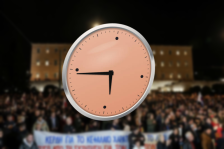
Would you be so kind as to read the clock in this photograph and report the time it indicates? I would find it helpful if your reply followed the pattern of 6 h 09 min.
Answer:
5 h 44 min
